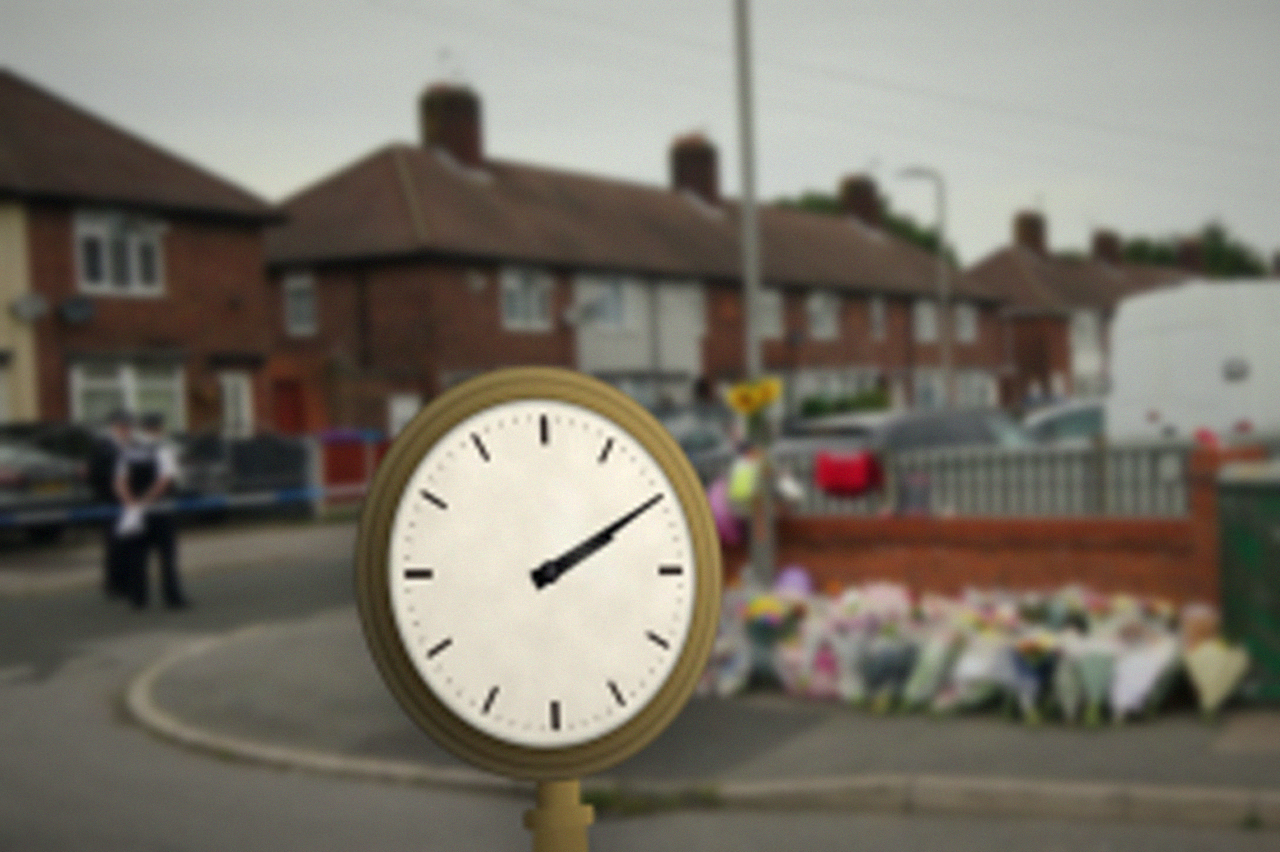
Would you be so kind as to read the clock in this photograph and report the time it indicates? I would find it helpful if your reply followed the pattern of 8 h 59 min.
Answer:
2 h 10 min
